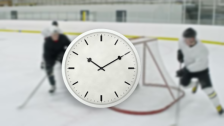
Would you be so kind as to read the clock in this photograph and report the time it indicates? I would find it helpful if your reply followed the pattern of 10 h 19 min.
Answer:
10 h 10 min
